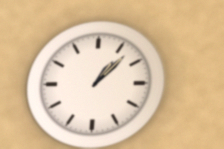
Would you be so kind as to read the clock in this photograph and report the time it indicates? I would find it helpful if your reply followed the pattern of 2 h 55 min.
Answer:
1 h 07 min
